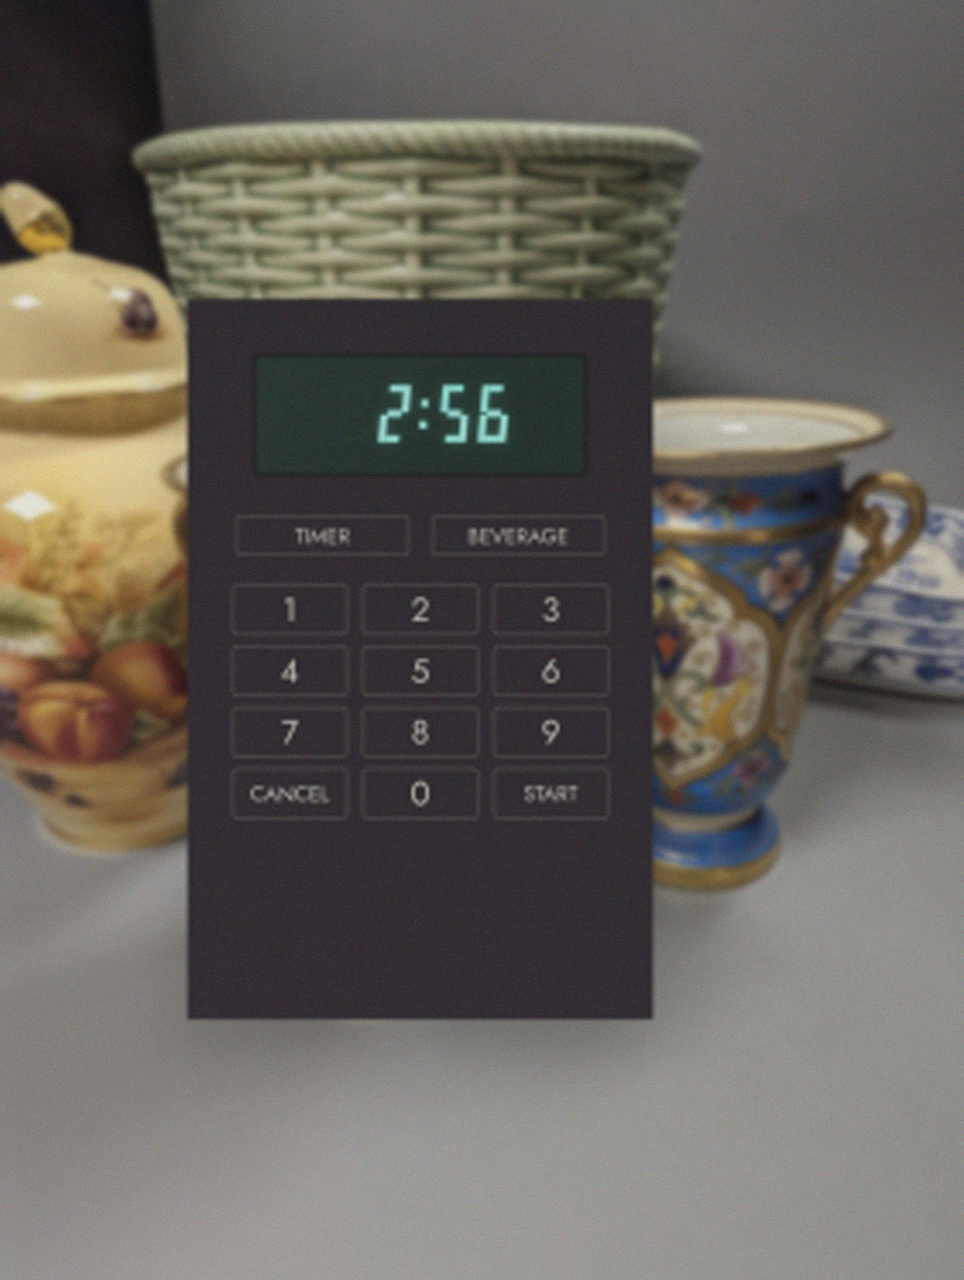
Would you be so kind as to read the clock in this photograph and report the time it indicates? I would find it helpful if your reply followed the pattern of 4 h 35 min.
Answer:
2 h 56 min
